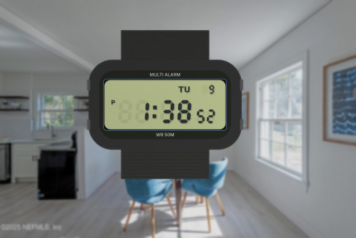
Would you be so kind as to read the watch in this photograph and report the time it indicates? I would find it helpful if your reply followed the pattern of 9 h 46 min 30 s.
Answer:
1 h 38 min 52 s
